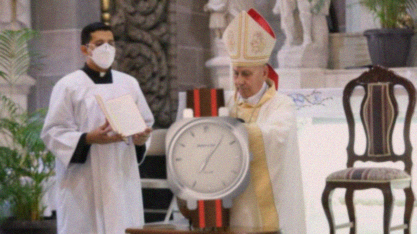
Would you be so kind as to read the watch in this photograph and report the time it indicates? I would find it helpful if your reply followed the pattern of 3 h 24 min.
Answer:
7 h 06 min
